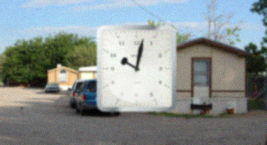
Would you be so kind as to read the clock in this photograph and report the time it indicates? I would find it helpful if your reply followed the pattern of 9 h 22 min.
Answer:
10 h 02 min
